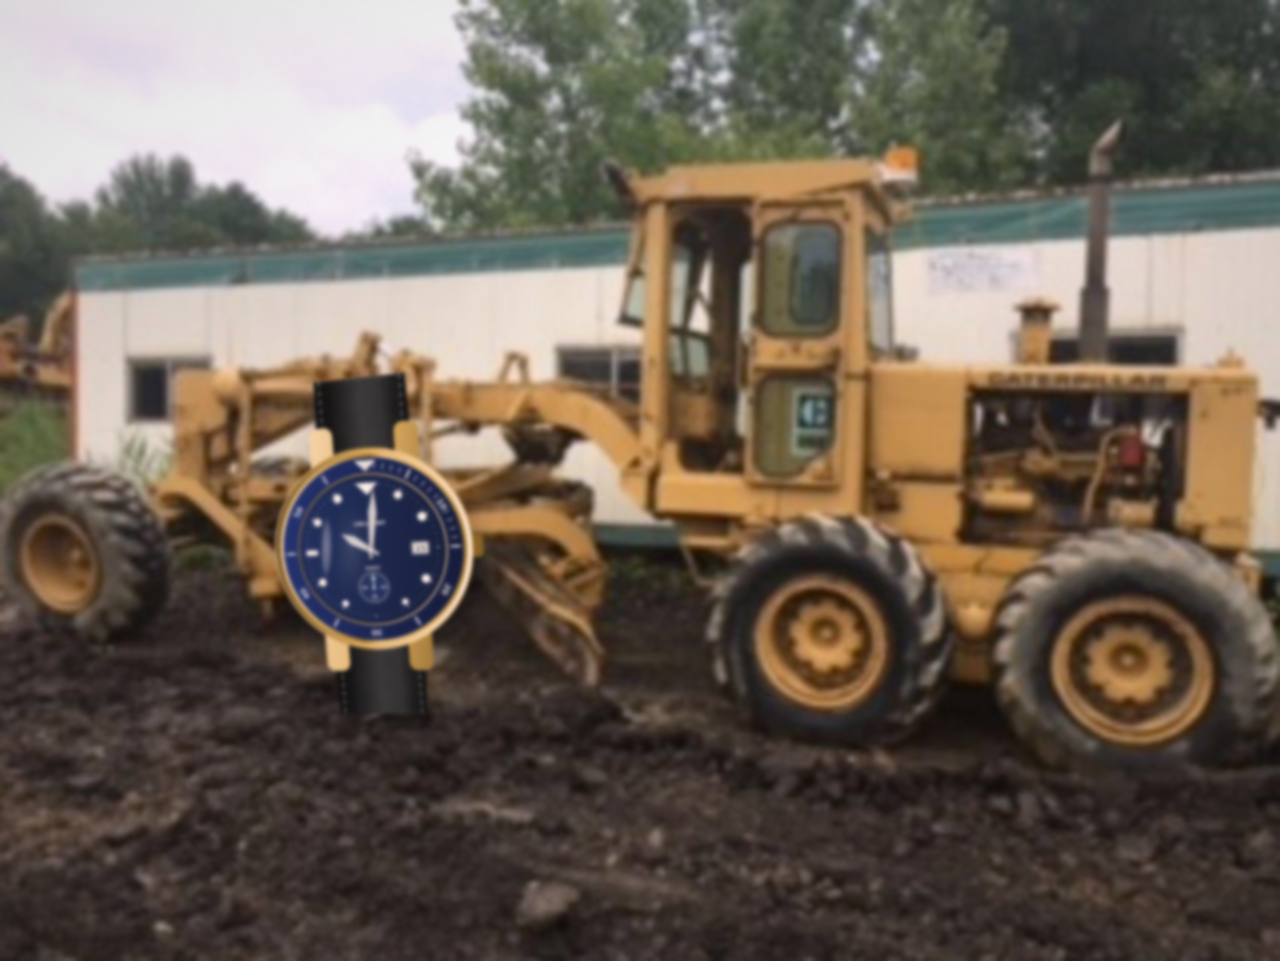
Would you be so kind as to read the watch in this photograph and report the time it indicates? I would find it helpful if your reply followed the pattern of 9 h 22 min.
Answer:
10 h 01 min
